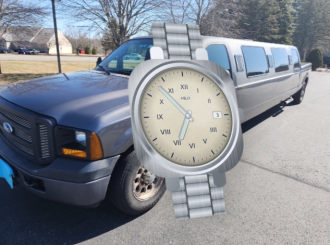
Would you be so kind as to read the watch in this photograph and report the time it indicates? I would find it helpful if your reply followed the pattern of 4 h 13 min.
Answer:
6 h 53 min
